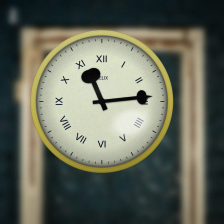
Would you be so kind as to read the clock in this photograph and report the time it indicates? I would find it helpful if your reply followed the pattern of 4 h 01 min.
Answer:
11 h 14 min
